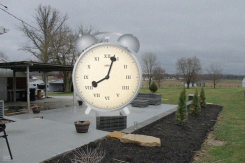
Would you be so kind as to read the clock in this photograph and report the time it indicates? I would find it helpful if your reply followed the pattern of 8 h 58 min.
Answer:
8 h 03 min
